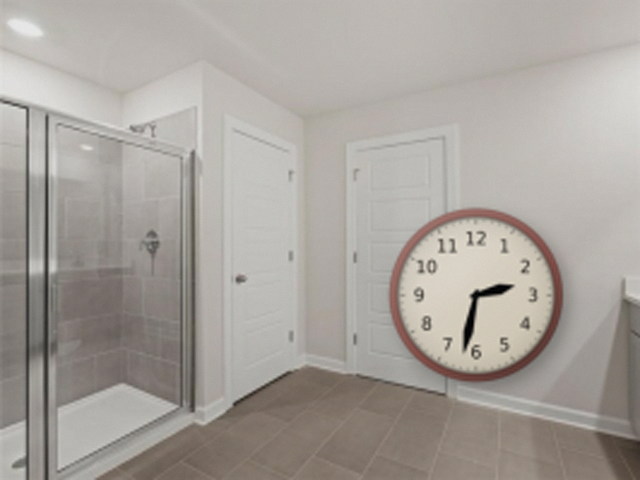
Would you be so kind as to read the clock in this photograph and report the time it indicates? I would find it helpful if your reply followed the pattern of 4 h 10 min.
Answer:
2 h 32 min
